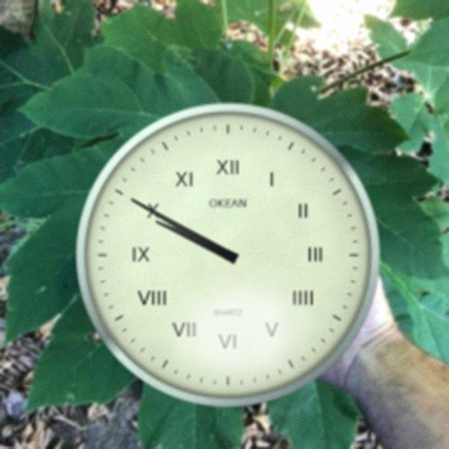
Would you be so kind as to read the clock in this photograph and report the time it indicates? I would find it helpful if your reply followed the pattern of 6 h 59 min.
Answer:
9 h 50 min
